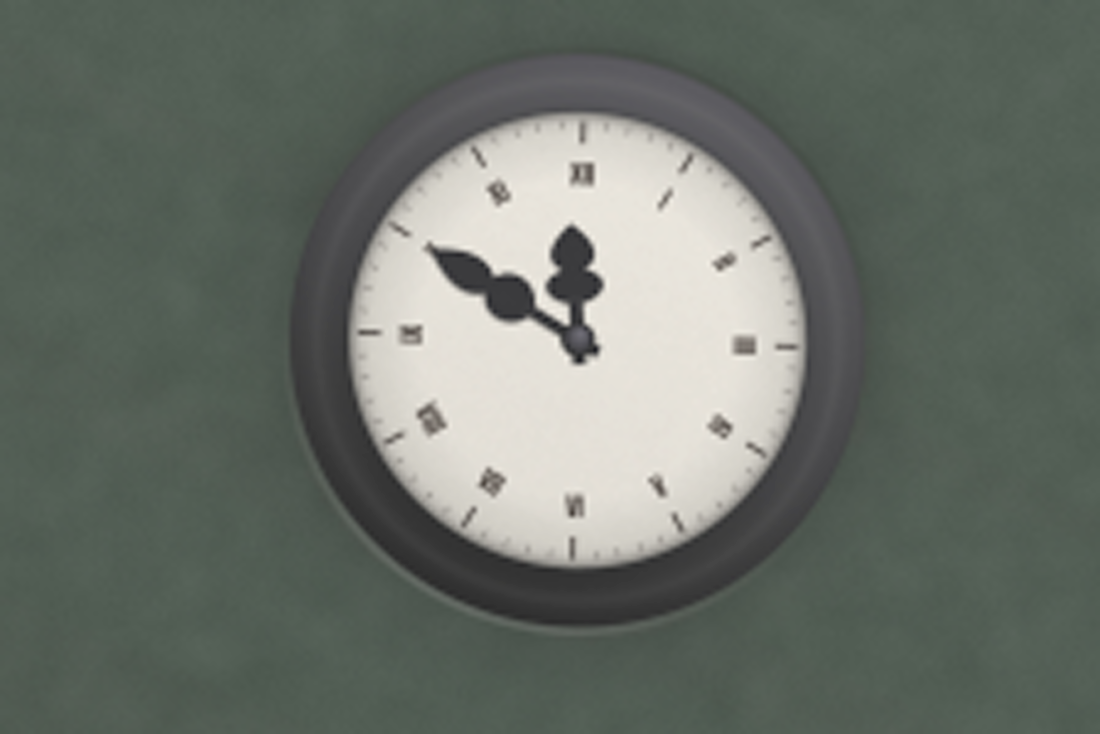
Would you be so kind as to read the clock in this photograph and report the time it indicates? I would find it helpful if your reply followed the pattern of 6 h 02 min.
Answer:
11 h 50 min
